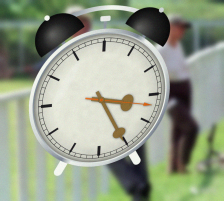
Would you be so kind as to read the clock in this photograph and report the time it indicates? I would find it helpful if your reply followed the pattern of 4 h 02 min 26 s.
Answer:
3 h 25 min 17 s
